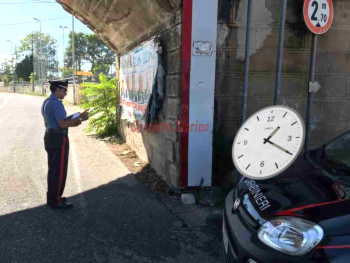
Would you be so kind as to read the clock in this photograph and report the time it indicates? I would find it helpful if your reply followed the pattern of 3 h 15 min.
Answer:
1 h 20 min
